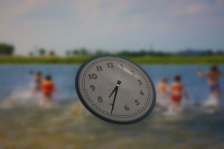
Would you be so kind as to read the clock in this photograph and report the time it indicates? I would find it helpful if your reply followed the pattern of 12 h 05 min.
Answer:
7 h 35 min
